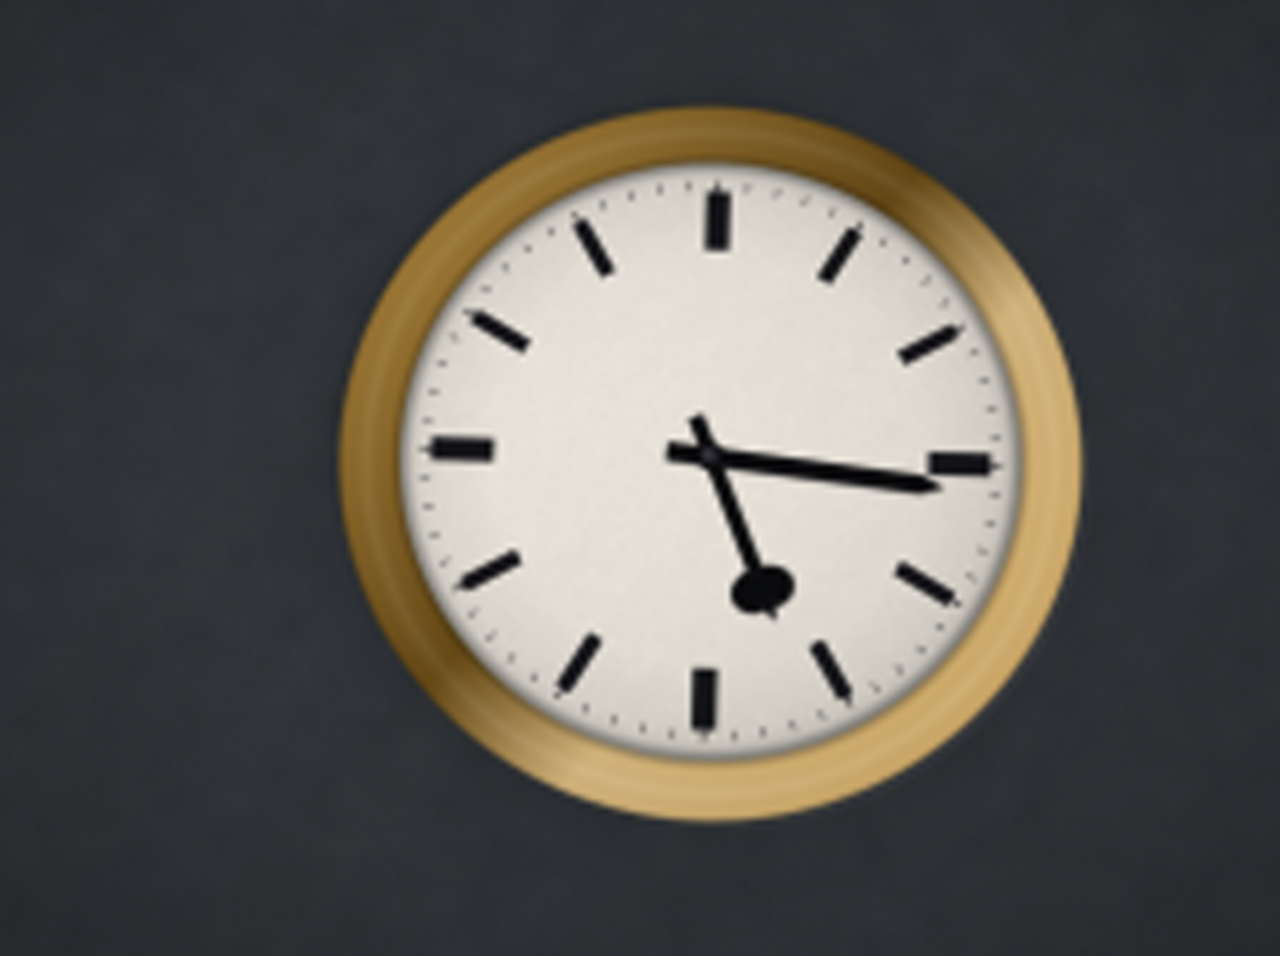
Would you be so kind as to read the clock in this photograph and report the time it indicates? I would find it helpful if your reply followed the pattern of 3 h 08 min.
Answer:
5 h 16 min
